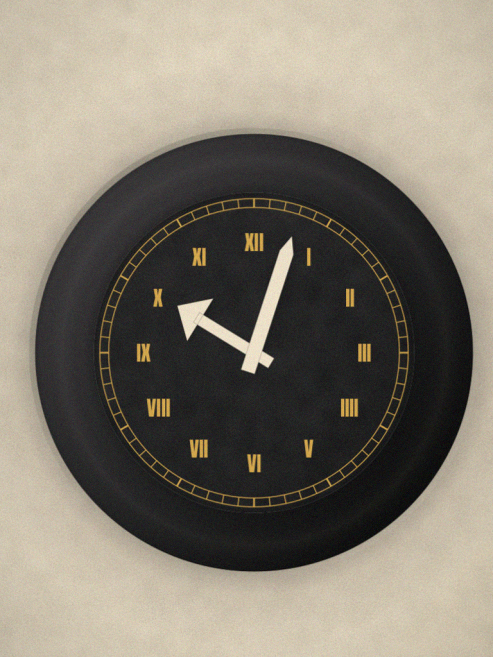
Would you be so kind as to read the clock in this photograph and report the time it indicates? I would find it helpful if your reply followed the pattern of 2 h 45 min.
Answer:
10 h 03 min
